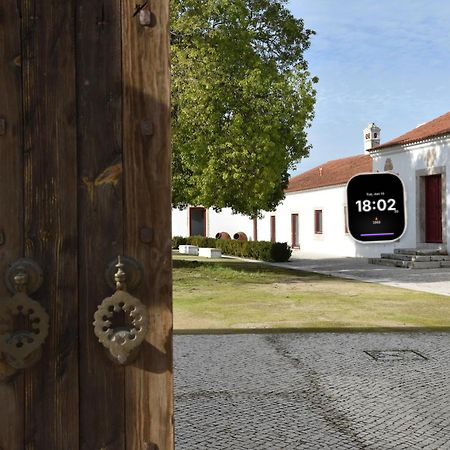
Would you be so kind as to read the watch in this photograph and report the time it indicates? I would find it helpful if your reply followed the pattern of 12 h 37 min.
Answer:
18 h 02 min
